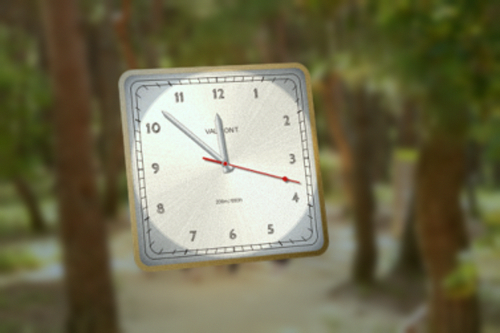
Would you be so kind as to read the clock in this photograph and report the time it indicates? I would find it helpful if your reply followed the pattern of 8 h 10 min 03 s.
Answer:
11 h 52 min 18 s
